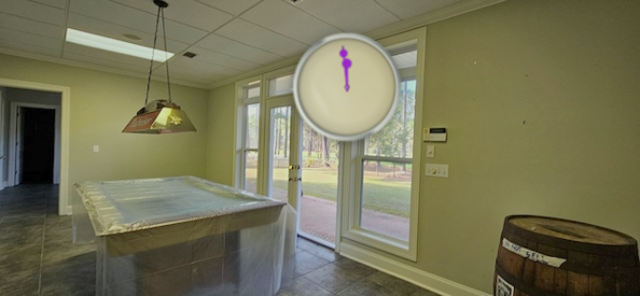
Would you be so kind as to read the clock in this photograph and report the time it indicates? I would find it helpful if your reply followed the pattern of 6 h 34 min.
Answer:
11 h 59 min
